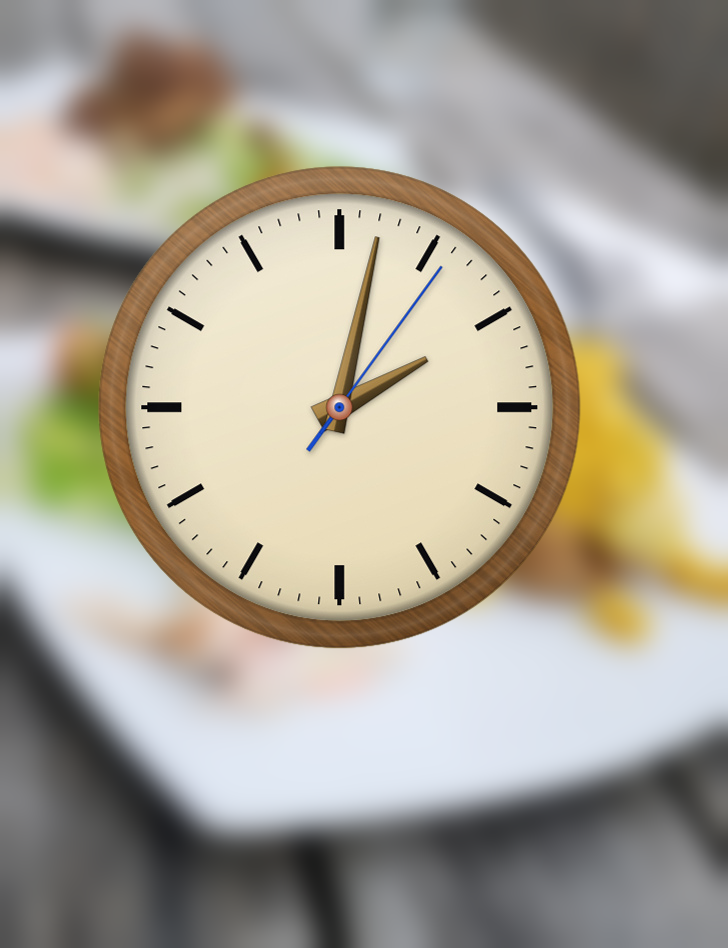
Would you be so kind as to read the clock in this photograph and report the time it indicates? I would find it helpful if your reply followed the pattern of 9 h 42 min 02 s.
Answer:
2 h 02 min 06 s
